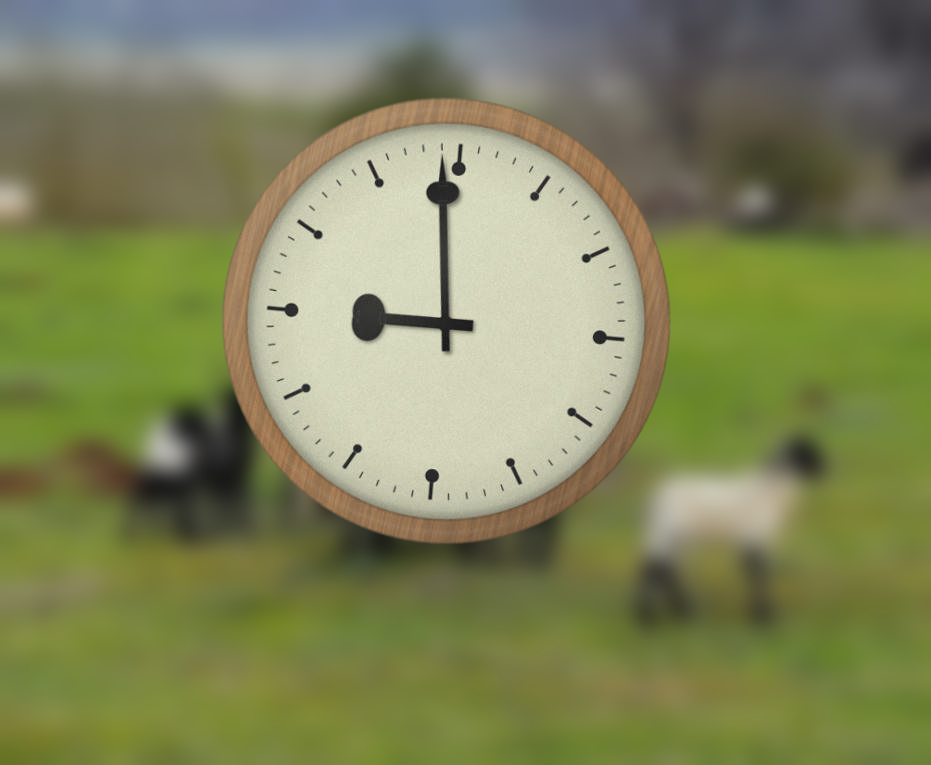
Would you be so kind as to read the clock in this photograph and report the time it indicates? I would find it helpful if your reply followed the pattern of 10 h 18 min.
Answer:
8 h 59 min
